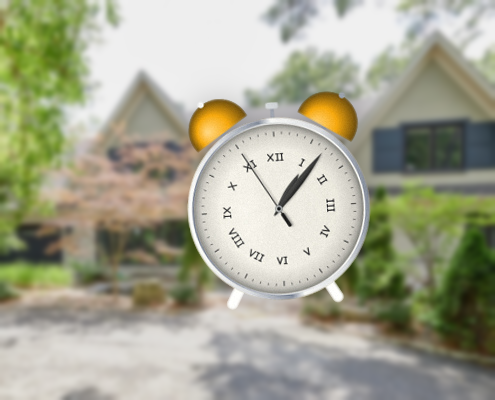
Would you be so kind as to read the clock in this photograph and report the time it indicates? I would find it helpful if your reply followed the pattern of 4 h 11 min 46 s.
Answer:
1 h 06 min 55 s
